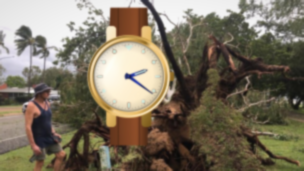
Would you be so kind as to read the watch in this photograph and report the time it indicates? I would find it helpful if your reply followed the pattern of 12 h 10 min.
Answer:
2 h 21 min
